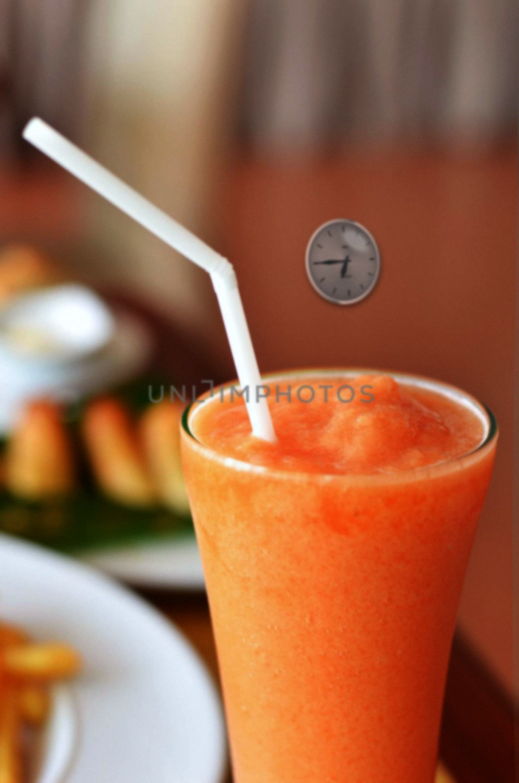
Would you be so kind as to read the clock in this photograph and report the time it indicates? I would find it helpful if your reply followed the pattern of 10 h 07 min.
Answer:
6 h 45 min
